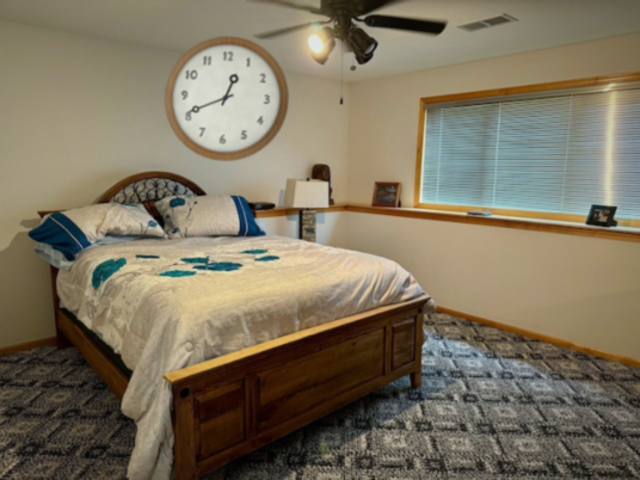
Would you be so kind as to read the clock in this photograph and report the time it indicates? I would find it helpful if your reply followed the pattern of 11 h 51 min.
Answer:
12 h 41 min
